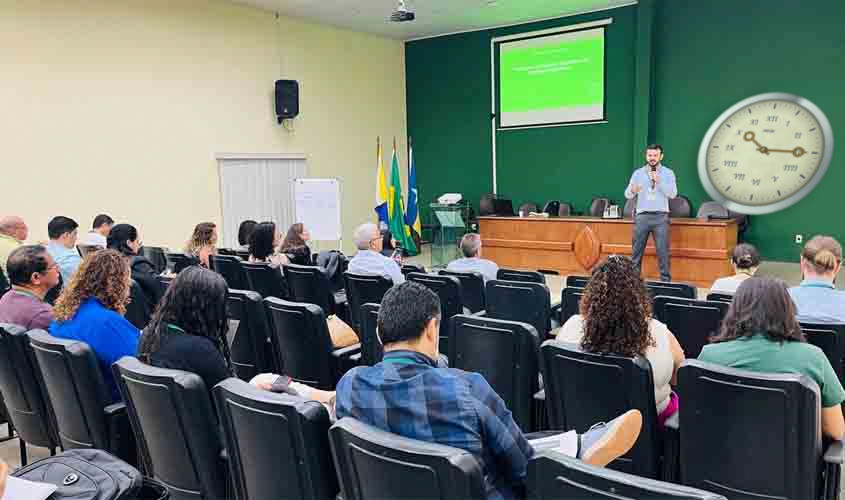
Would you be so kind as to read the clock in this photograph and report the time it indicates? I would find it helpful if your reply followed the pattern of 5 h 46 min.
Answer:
10 h 15 min
